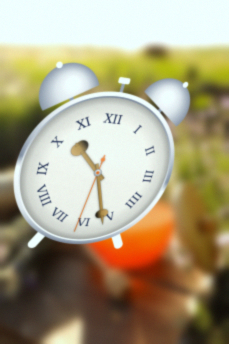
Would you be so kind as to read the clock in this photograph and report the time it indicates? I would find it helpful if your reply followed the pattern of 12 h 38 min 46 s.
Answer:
10 h 26 min 31 s
